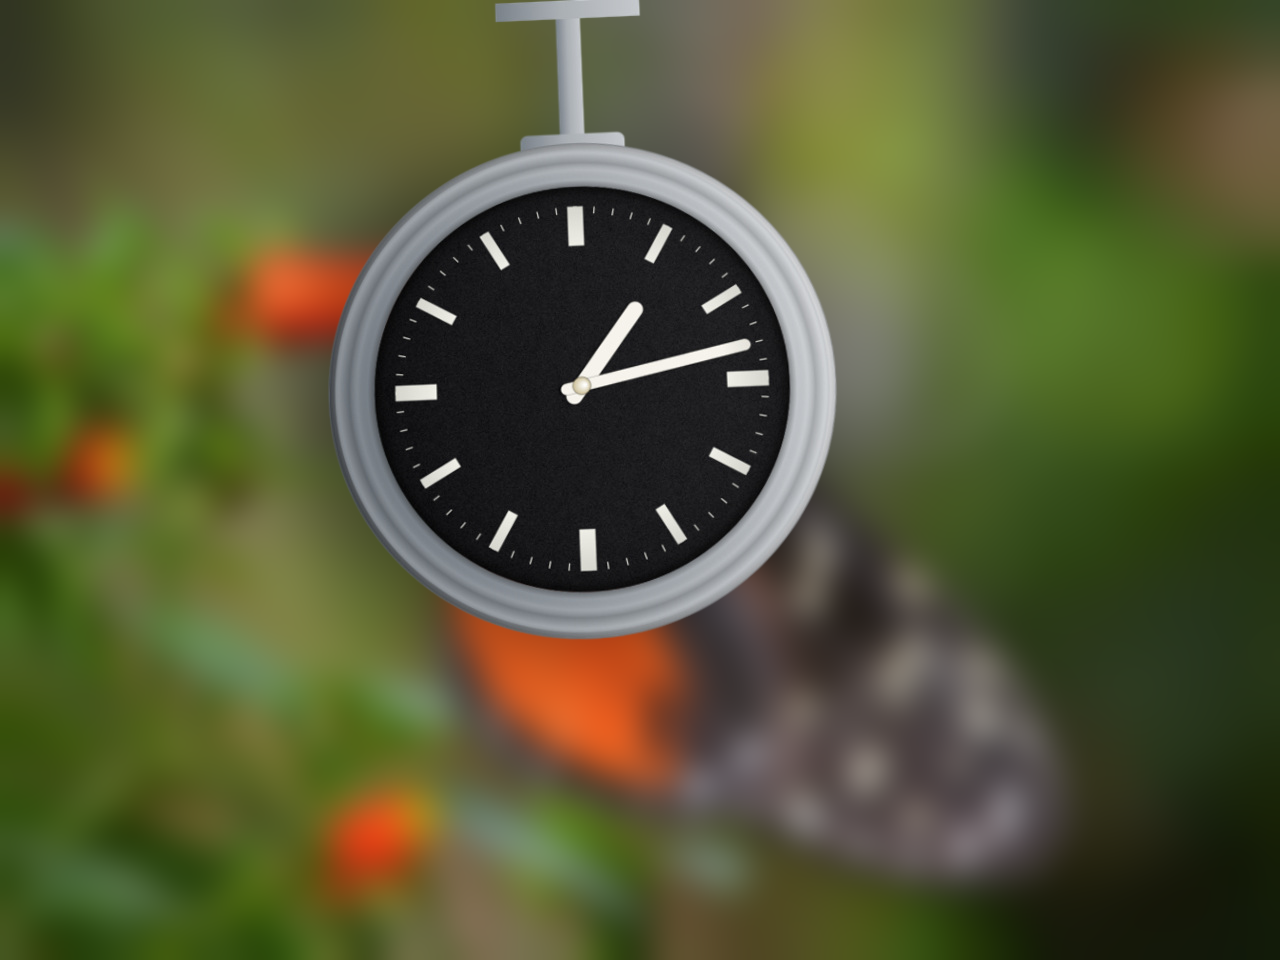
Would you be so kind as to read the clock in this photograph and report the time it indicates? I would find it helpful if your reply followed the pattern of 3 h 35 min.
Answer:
1 h 13 min
